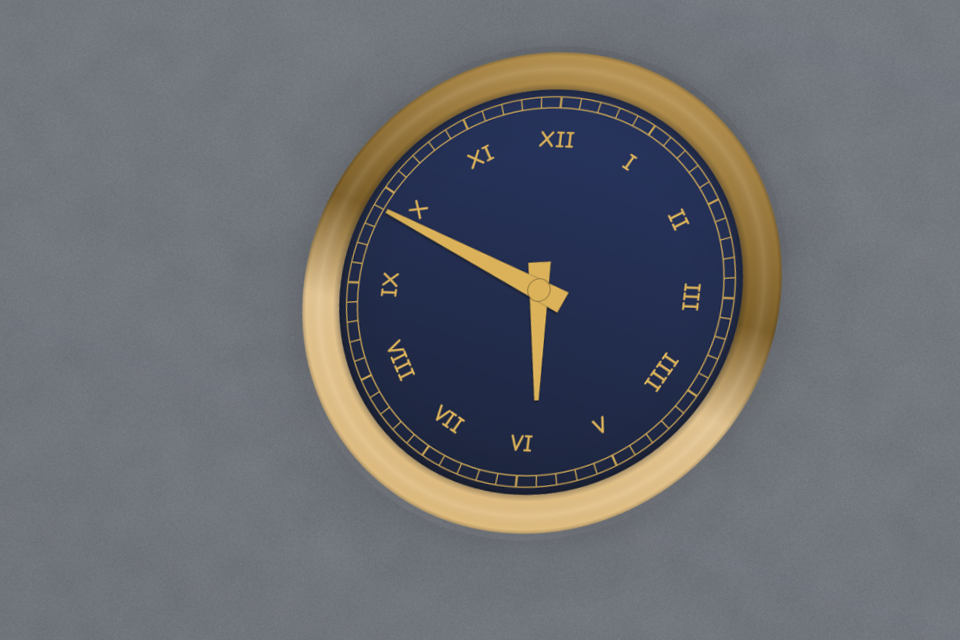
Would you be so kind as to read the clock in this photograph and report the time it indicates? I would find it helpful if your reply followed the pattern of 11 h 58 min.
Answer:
5 h 49 min
